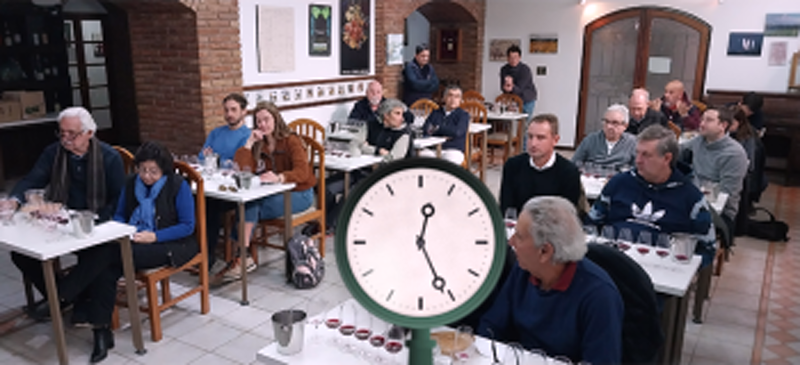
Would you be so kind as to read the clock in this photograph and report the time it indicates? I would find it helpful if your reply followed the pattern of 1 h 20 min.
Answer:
12 h 26 min
